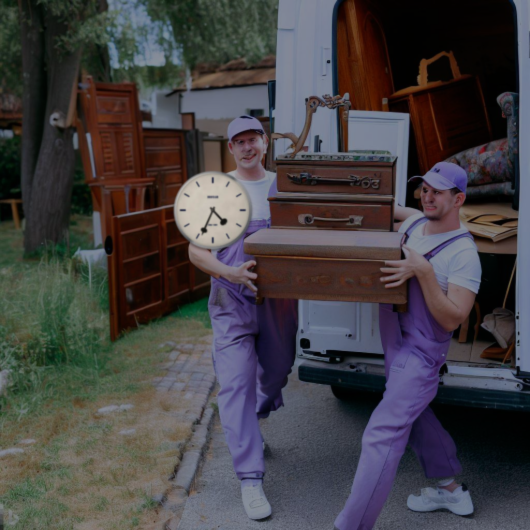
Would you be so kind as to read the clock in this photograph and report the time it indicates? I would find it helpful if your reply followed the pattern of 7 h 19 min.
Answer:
4 h 34 min
